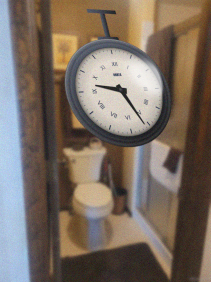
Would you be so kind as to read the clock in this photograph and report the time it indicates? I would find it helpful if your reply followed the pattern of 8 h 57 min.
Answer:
9 h 26 min
